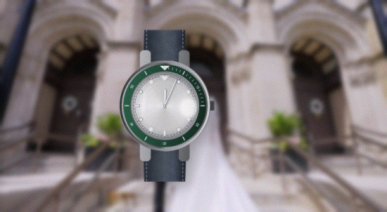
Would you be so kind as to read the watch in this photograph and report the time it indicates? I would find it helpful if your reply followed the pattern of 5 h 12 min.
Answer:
12 h 04 min
